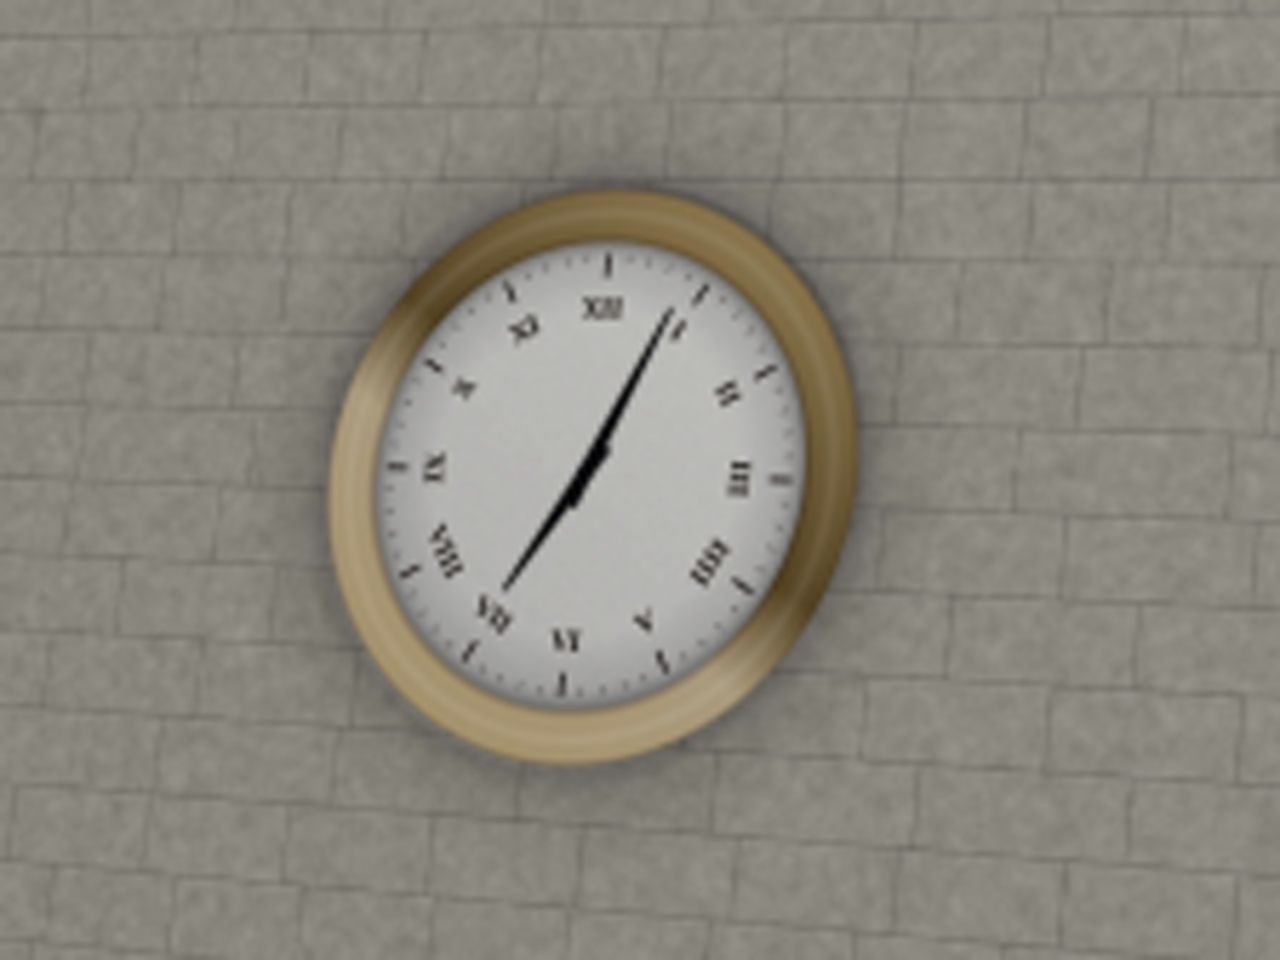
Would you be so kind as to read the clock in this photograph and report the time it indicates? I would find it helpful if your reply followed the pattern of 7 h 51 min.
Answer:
7 h 04 min
